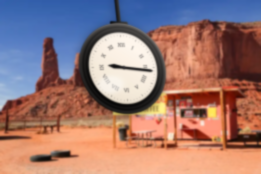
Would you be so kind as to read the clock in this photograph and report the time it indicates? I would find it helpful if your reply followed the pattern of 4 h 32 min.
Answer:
9 h 16 min
